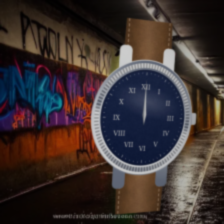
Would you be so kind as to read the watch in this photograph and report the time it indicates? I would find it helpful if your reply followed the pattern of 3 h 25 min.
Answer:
12 h 00 min
